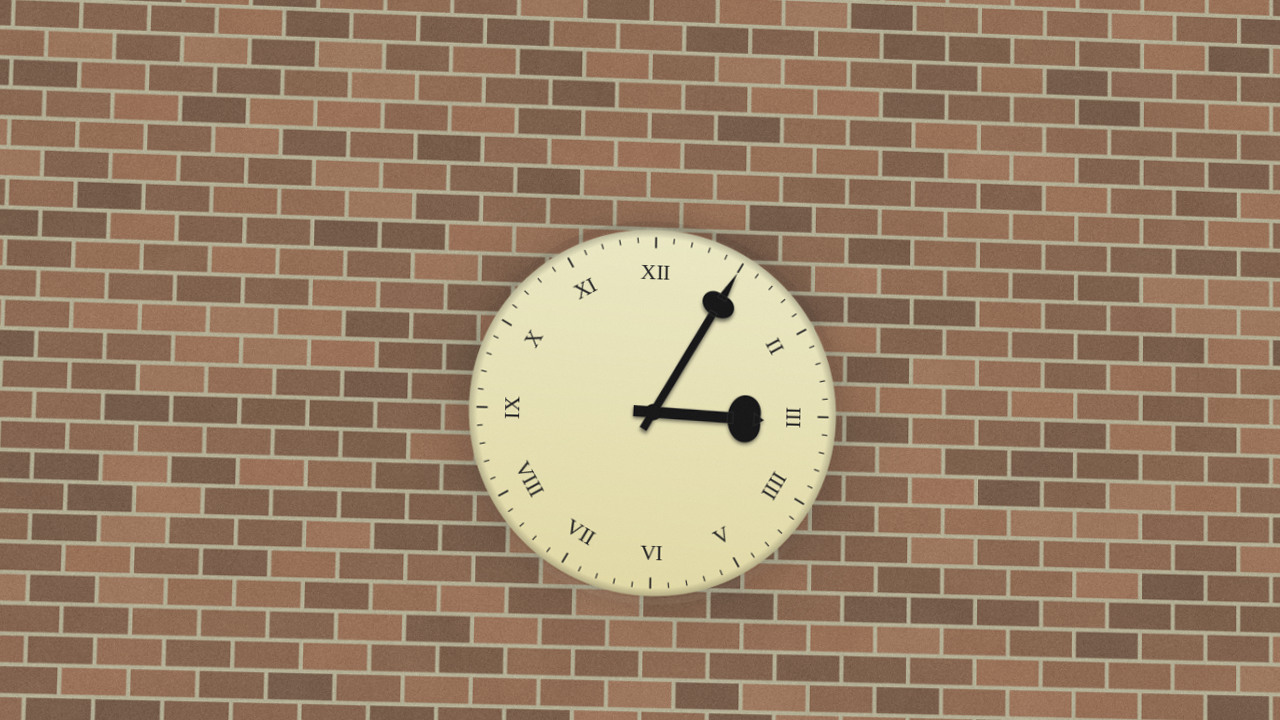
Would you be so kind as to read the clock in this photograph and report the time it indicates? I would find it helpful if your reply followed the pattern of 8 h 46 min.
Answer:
3 h 05 min
